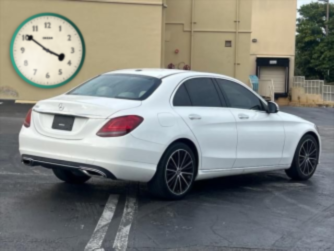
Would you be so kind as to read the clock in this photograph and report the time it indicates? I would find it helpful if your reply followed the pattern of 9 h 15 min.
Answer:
3 h 51 min
